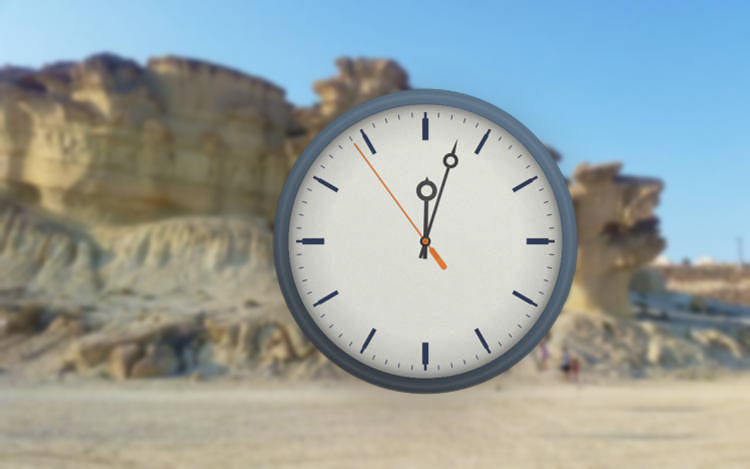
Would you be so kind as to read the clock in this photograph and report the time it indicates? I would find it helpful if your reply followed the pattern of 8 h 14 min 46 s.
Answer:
12 h 02 min 54 s
